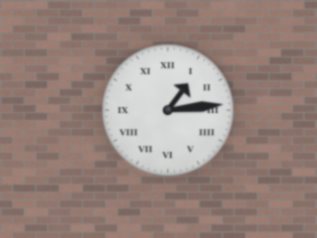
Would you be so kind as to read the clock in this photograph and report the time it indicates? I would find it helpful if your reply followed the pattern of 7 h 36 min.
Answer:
1 h 14 min
